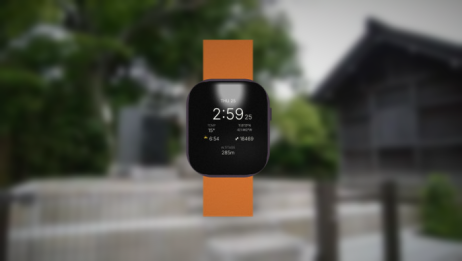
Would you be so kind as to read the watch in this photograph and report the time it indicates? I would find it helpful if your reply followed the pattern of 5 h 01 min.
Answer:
2 h 59 min
